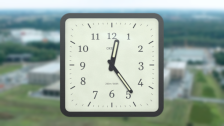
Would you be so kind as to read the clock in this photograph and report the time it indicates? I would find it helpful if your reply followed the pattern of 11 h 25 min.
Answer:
12 h 24 min
